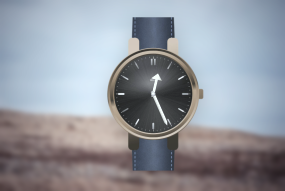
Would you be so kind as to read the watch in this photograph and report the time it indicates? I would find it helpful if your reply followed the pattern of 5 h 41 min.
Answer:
12 h 26 min
